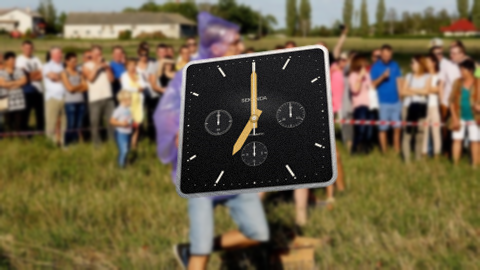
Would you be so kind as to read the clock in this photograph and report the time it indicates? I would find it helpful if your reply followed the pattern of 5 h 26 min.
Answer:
7 h 00 min
